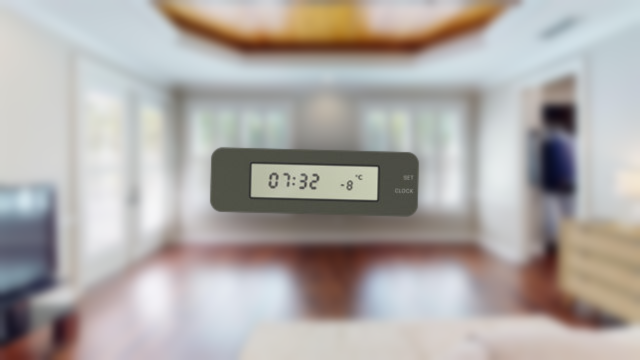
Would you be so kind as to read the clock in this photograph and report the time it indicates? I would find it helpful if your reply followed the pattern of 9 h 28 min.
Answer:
7 h 32 min
